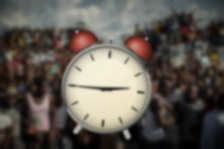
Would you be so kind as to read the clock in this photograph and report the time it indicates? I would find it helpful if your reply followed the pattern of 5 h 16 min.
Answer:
2 h 45 min
